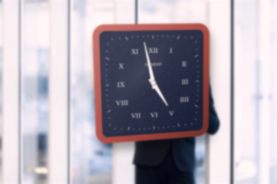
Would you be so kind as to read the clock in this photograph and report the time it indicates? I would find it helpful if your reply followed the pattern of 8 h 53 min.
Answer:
4 h 58 min
